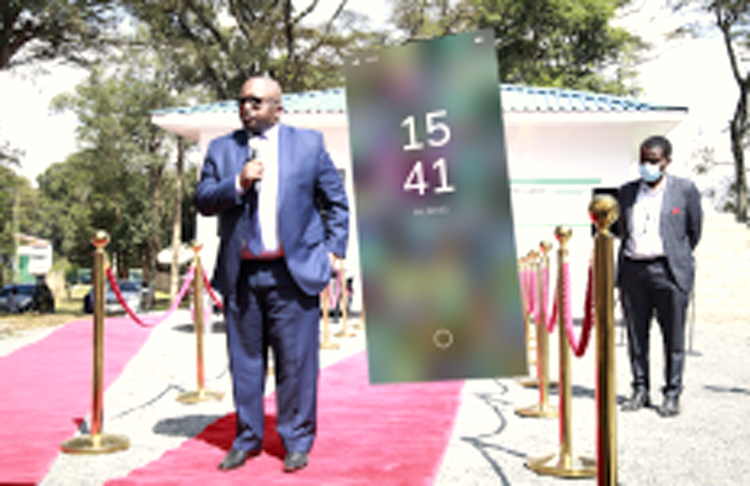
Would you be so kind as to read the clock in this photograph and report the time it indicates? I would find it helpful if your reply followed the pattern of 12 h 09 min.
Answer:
15 h 41 min
